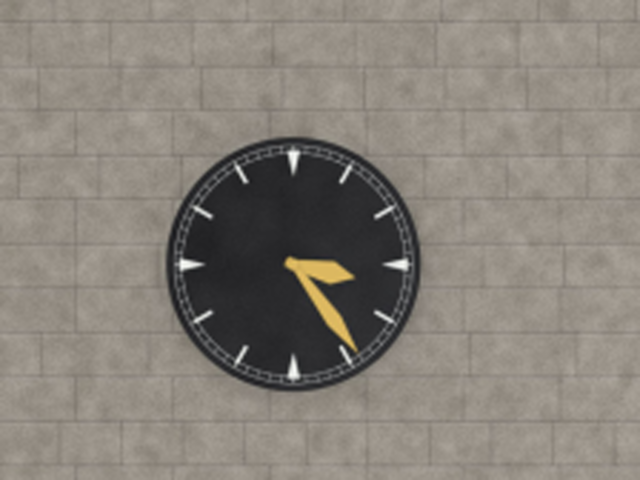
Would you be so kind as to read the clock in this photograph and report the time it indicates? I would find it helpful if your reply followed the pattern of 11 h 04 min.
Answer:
3 h 24 min
